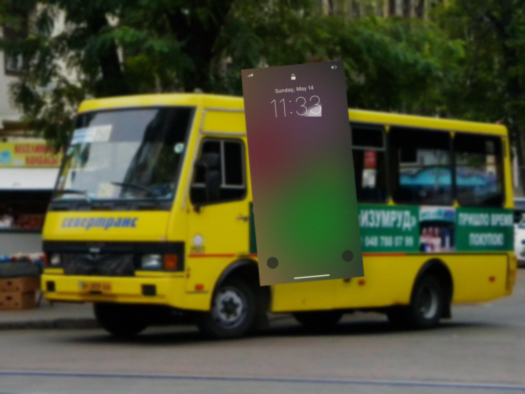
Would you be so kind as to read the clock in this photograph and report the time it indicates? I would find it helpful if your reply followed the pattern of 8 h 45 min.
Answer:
11 h 33 min
